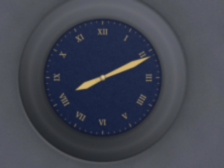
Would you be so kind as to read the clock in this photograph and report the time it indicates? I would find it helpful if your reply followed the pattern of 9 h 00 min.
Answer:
8 h 11 min
